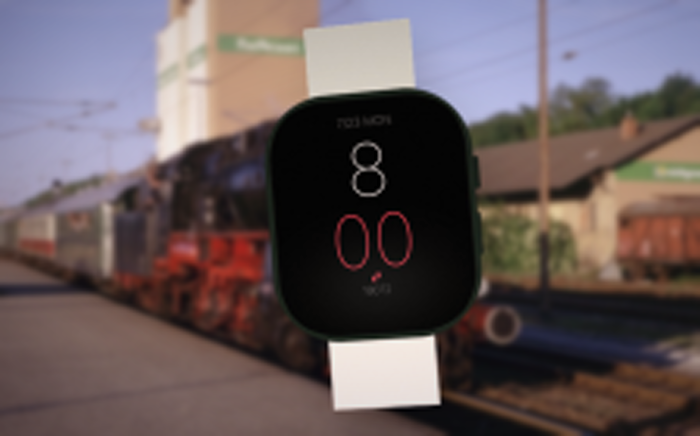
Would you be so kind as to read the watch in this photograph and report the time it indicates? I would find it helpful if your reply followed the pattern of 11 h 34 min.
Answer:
8 h 00 min
